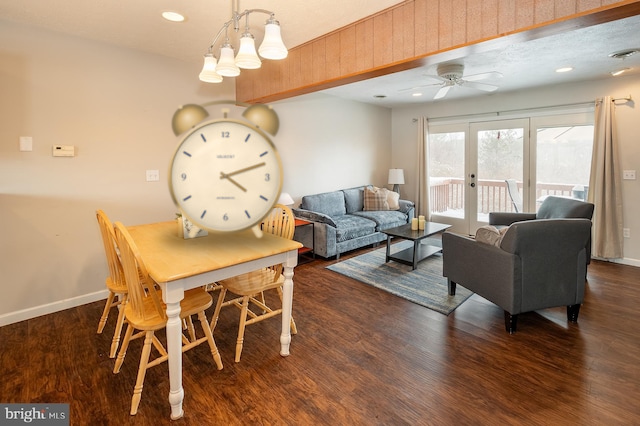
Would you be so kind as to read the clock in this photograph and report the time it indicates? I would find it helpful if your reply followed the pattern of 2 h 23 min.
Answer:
4 h 12 min
